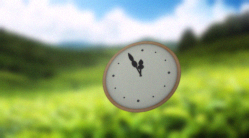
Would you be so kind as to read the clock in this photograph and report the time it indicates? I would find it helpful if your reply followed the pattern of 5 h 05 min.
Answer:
11 h 55 min
